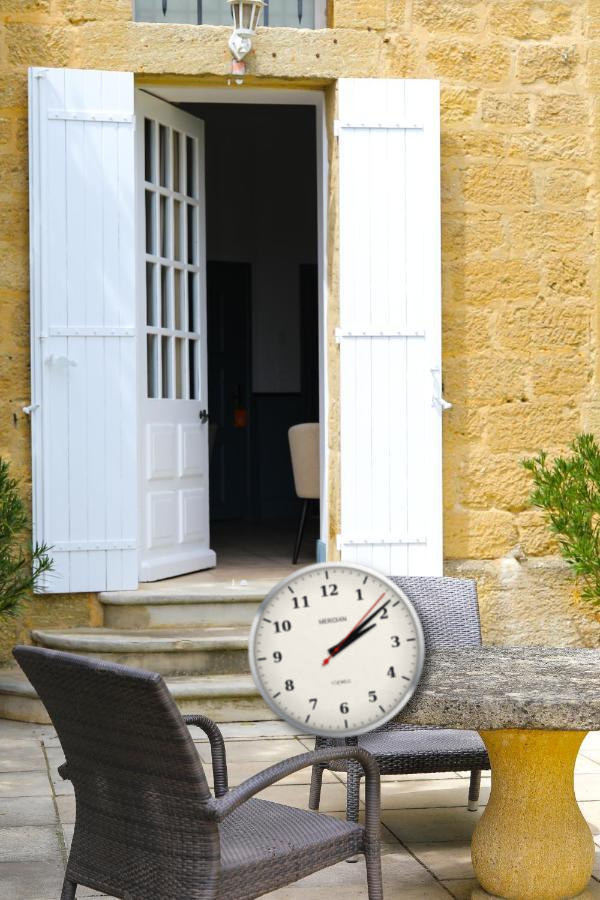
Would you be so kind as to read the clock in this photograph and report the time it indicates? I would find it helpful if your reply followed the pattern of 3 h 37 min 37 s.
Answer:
2 h 09 min 08 s
